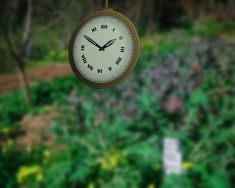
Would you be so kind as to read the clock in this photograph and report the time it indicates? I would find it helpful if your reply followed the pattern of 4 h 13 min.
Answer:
1 h 50 min
